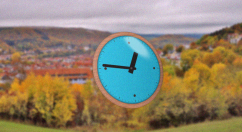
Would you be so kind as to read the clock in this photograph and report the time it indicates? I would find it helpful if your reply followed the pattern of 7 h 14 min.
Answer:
12 h 46 min
